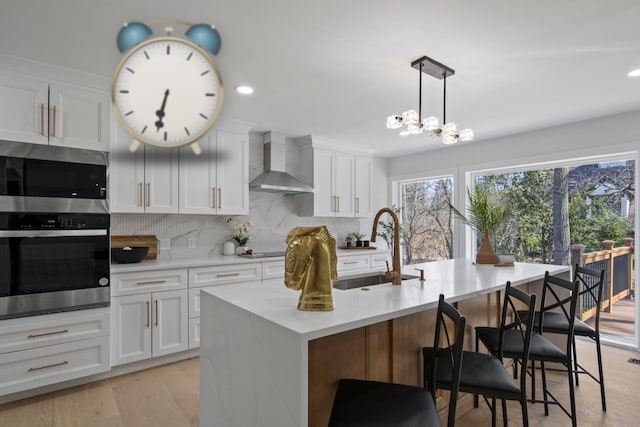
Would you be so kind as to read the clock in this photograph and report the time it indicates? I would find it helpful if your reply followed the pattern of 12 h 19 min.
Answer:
6 h 32 min
